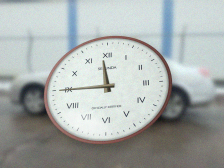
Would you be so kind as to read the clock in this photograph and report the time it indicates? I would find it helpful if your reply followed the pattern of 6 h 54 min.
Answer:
11 h 45 min
